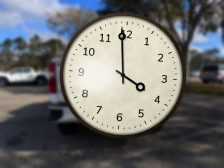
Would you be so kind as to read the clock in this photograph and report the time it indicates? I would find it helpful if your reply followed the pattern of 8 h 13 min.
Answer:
3 h 59 min
